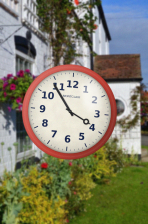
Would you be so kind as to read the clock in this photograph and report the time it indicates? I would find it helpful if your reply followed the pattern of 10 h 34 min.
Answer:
3 h 54 min
